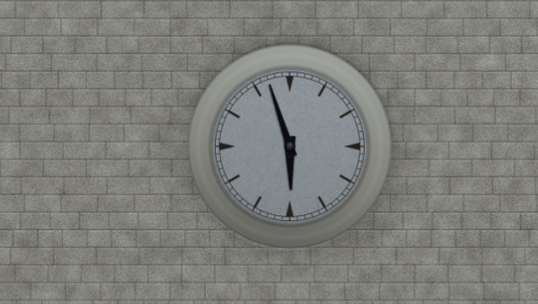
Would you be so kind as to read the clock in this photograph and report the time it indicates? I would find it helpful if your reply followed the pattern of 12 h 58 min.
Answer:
5 h 57 min
